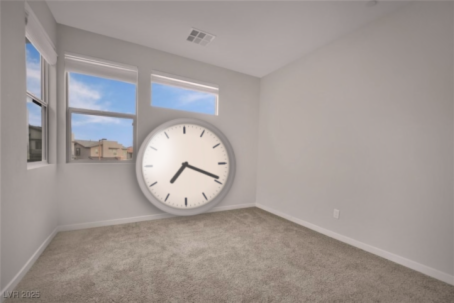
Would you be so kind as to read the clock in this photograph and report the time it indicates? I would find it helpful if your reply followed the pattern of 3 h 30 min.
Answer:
7 h 19 min
